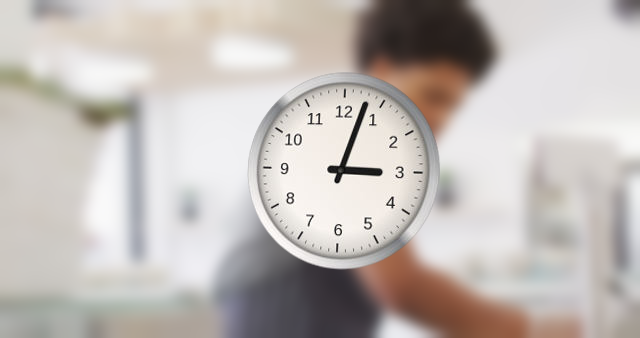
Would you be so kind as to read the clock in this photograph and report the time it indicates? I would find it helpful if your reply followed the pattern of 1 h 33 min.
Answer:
3 h 03 min
